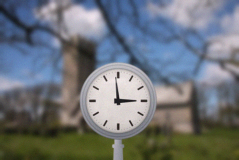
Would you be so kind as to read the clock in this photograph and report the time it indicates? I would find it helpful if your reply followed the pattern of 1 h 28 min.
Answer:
2 h 59 min
